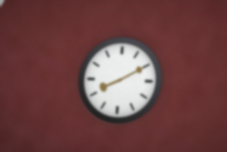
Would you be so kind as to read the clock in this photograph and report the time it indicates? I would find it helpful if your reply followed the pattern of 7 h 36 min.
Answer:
8 h 10 min
